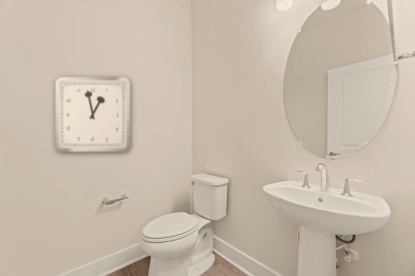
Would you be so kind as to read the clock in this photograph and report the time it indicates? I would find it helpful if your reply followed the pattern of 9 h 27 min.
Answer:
12 h 58 min
